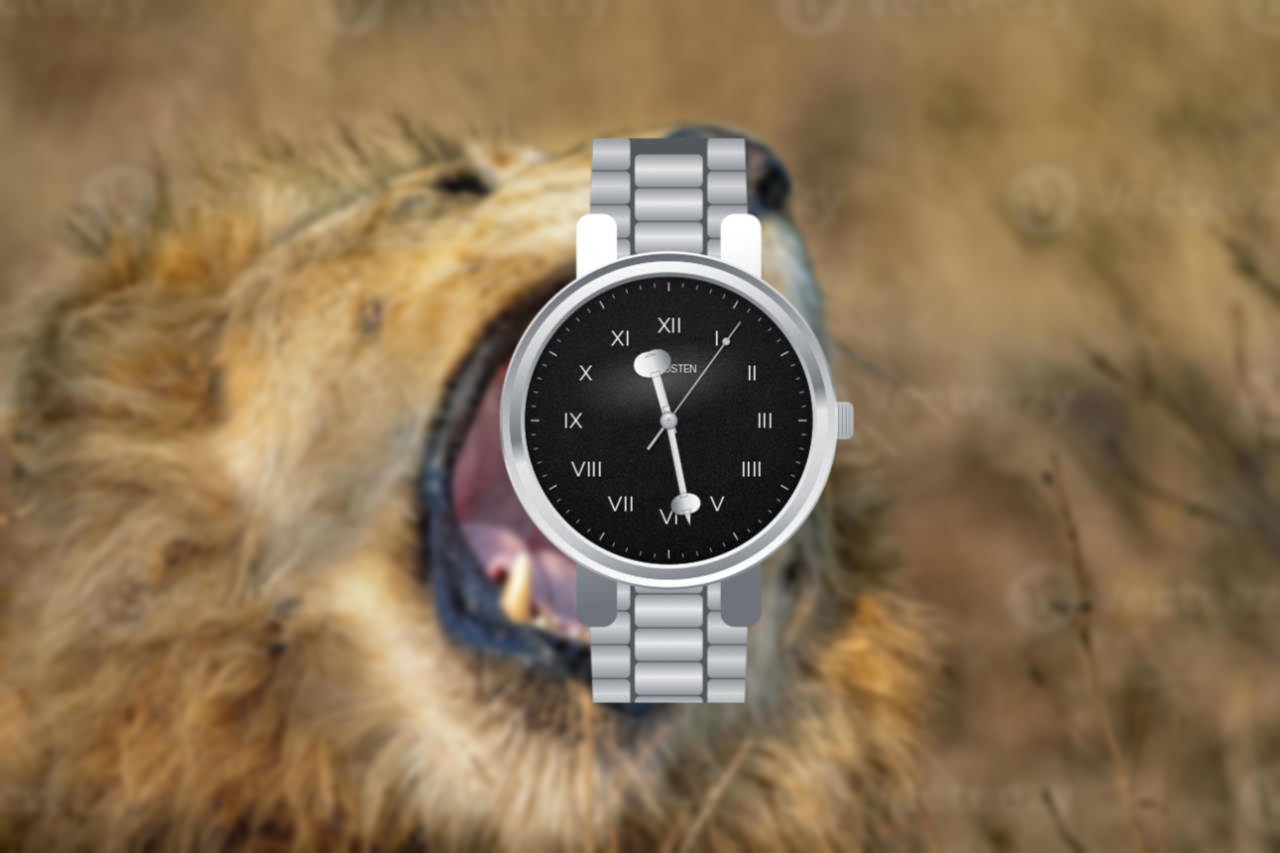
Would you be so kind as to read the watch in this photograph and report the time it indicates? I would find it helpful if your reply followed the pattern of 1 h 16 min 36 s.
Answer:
11 h 28 min 06 s
